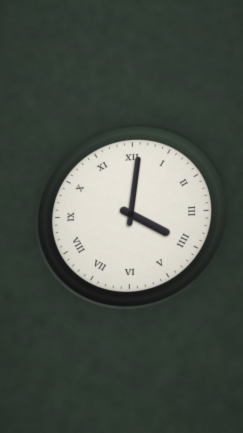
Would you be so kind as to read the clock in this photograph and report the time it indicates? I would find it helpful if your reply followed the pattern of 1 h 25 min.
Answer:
4 h 01 min
